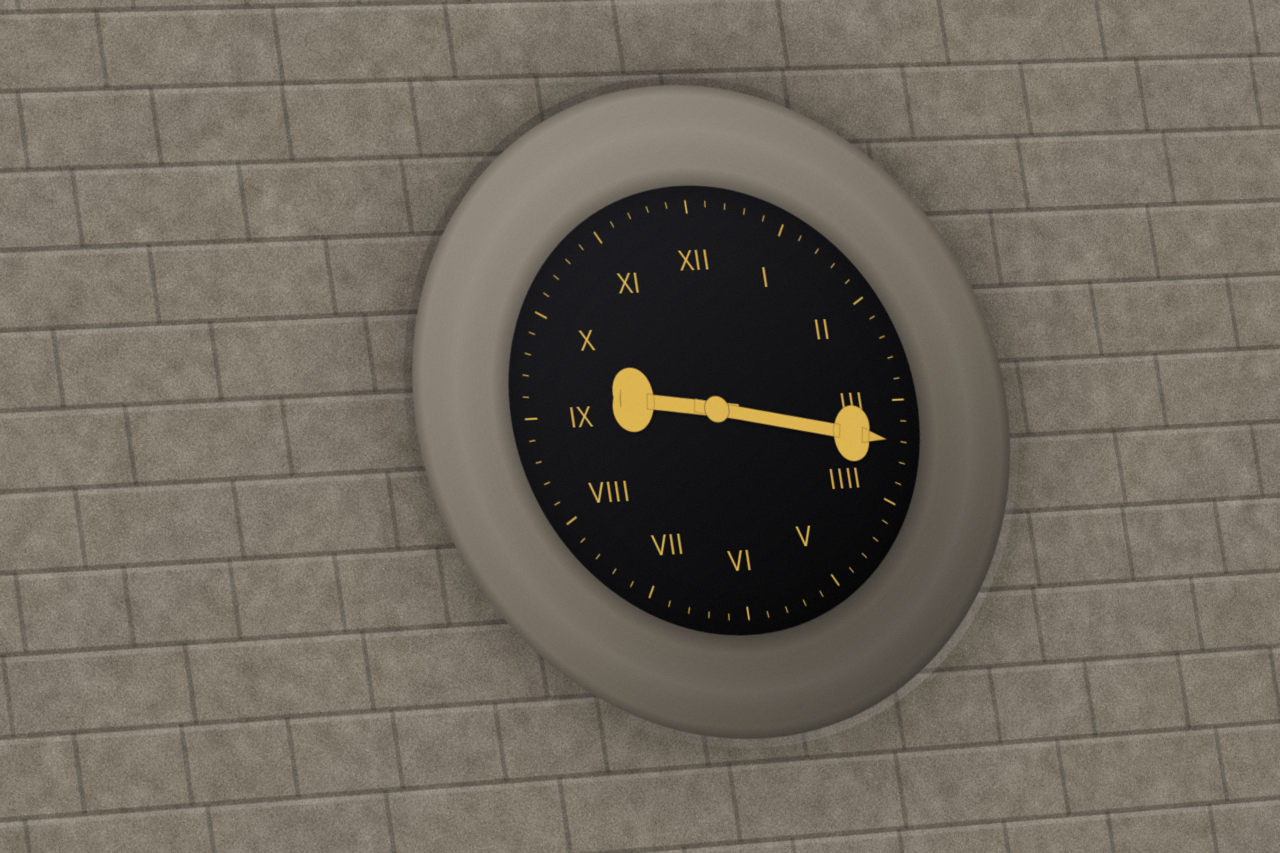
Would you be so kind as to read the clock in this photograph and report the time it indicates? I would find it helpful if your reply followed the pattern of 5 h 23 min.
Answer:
9 h 17 min
